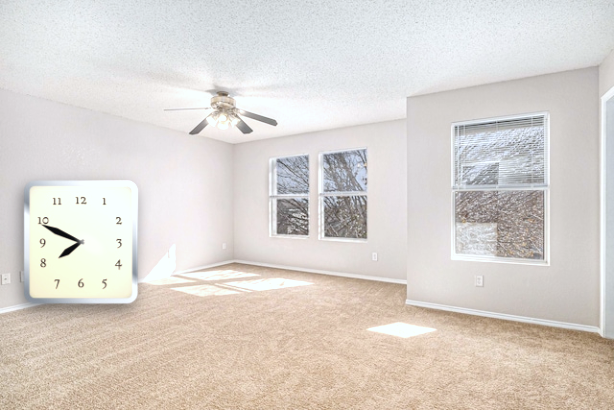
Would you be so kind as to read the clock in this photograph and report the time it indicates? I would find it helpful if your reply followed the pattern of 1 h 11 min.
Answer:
7 h 49 min
